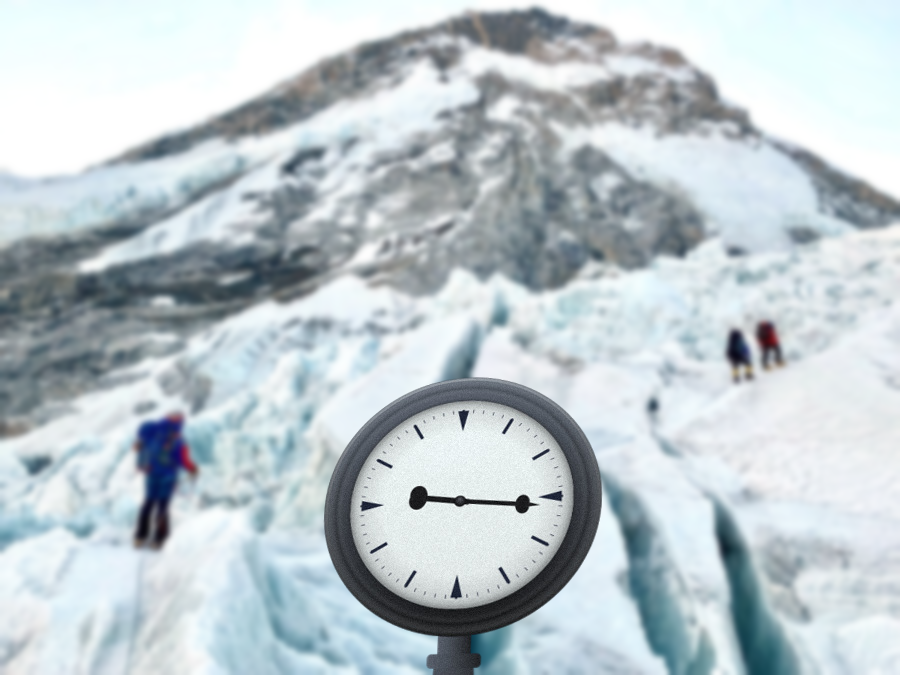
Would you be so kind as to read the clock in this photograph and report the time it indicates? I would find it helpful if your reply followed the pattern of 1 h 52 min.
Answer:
9 h 16 min
